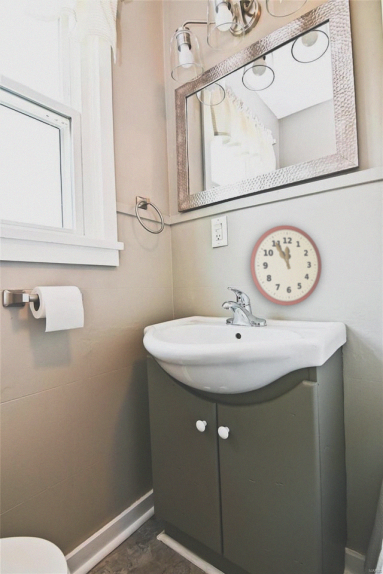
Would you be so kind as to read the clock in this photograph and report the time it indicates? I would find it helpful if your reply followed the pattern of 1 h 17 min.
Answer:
11 h 55 min
